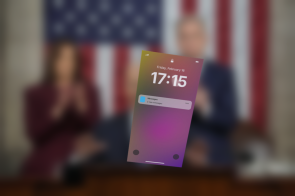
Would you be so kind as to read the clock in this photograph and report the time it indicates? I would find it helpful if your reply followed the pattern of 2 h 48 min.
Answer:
17 h 15 min
